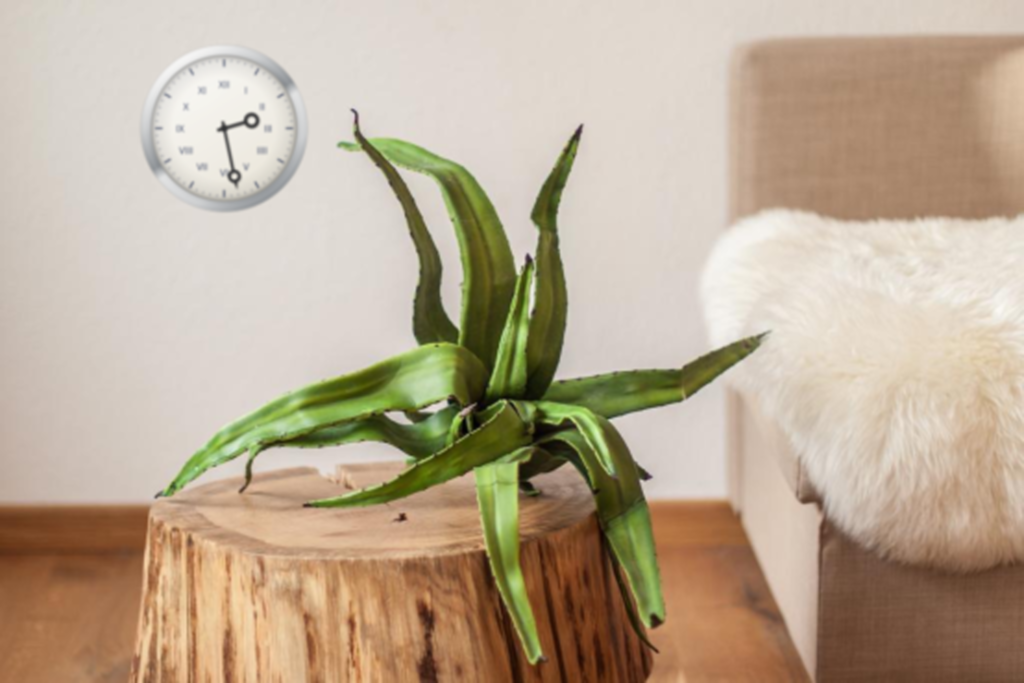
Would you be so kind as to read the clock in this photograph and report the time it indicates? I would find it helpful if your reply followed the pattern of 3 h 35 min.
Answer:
2 h 28 min
